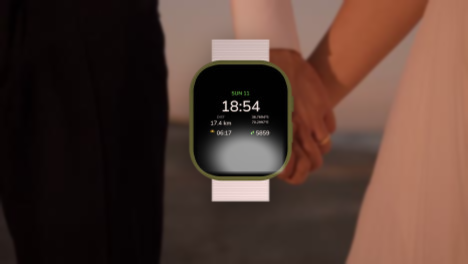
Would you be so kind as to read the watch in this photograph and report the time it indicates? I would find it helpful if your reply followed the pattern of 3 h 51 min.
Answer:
18 h 54 min
